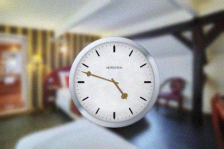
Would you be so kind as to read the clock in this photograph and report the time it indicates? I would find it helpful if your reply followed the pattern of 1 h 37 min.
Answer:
4 h 48 min
